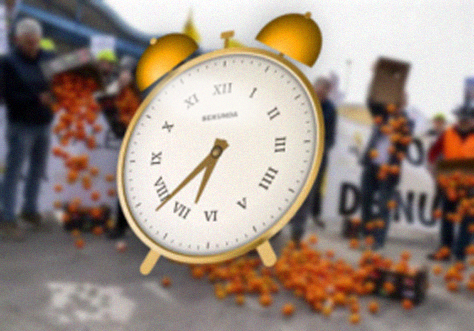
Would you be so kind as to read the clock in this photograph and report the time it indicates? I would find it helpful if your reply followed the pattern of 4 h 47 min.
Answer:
6 h 38 min
